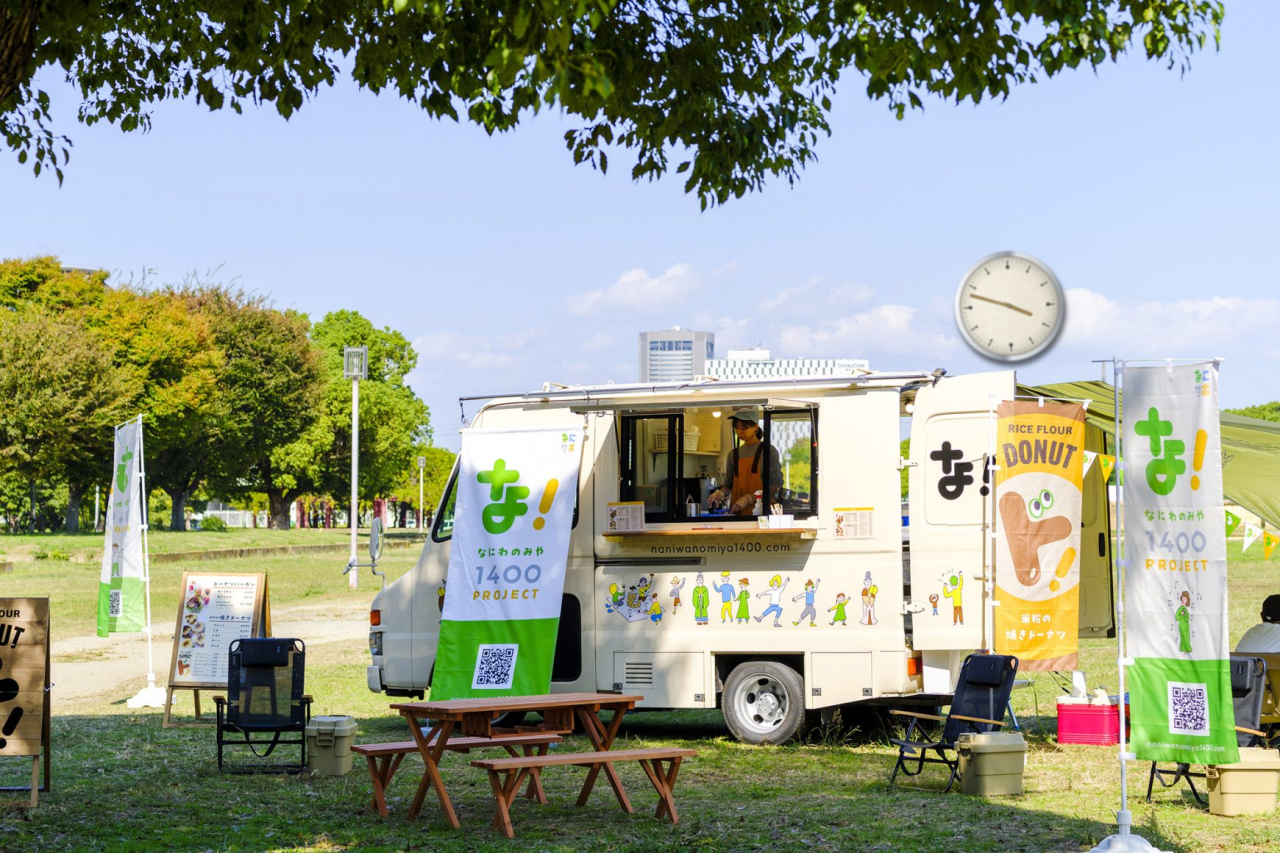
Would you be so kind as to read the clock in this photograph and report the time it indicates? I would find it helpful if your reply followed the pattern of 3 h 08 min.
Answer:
3 h 48 min
